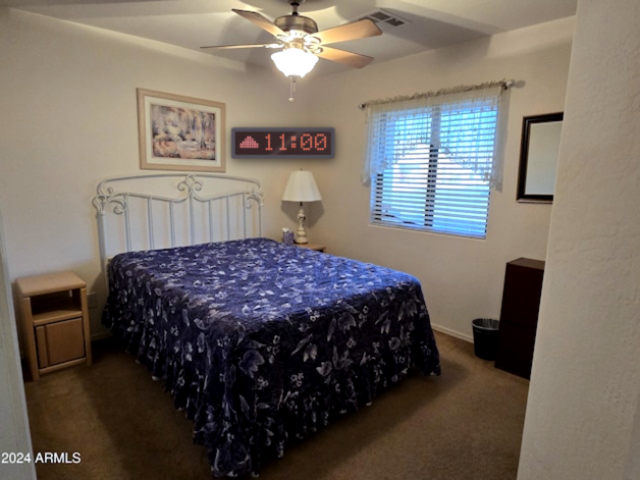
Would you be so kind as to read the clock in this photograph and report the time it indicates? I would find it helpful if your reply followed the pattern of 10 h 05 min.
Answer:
11 h 00 min
